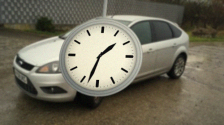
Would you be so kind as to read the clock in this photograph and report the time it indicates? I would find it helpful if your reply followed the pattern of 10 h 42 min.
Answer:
1 h 33 min
